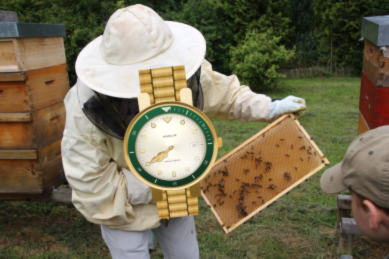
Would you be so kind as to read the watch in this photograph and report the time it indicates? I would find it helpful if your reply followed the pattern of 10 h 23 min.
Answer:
7 h 40 min
